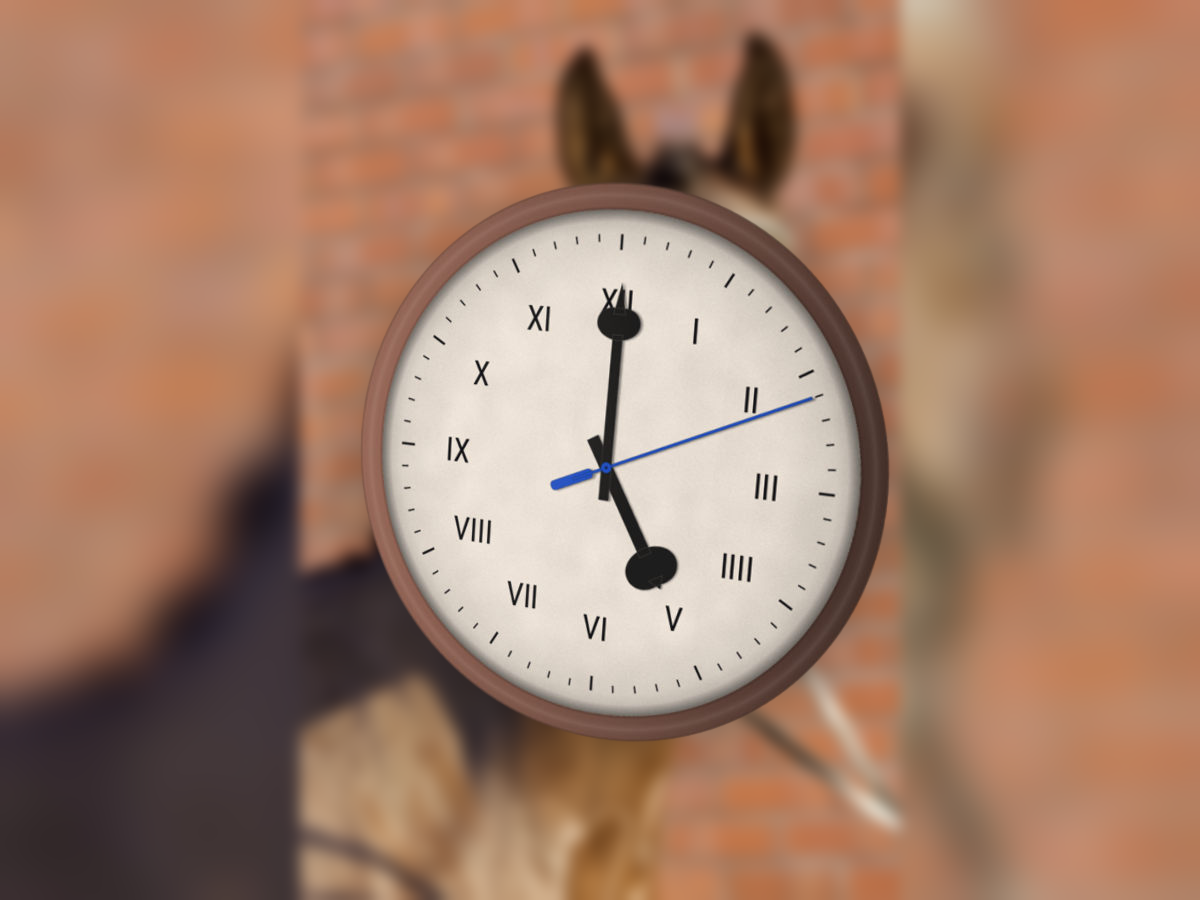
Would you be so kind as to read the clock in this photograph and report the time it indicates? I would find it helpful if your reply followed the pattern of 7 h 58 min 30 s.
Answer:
5 h 00 min 11 s
